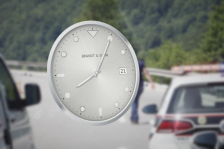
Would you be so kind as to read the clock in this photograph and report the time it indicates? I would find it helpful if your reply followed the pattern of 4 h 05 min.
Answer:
8 h 05 min
